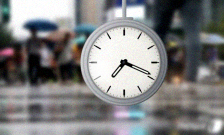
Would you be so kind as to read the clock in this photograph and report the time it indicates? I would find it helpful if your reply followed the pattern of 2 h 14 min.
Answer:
7 h 19 min
